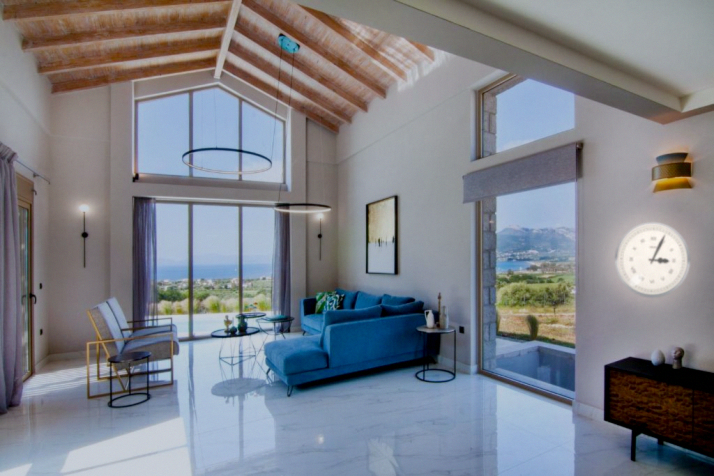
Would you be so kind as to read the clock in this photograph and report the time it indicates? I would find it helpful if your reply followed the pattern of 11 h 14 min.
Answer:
3 h 04 min
